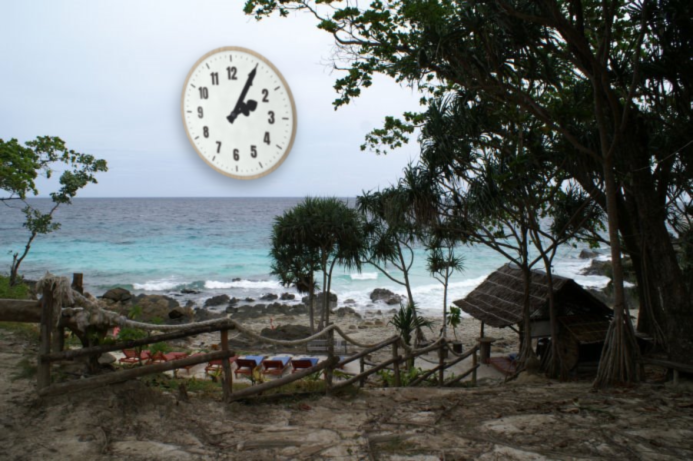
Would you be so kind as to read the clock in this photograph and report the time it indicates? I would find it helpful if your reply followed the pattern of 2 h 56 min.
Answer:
2 h 05 min
